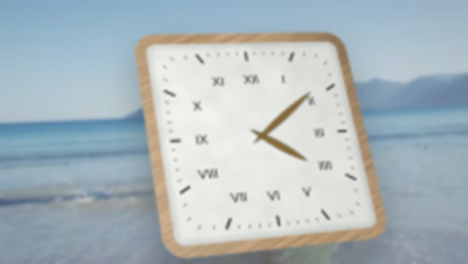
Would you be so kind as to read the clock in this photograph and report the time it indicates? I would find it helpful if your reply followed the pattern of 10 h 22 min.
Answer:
4 h 09 min
